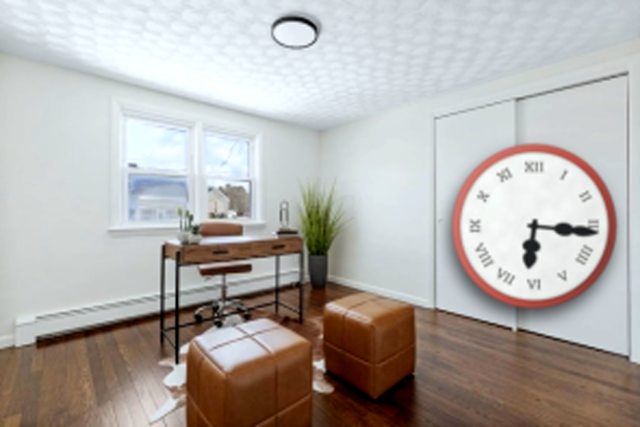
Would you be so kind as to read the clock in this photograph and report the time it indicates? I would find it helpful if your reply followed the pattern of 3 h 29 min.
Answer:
6 h 16 min
